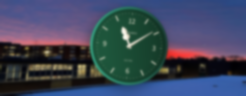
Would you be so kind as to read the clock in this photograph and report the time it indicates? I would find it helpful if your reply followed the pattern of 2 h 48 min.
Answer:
11 h 09 min
